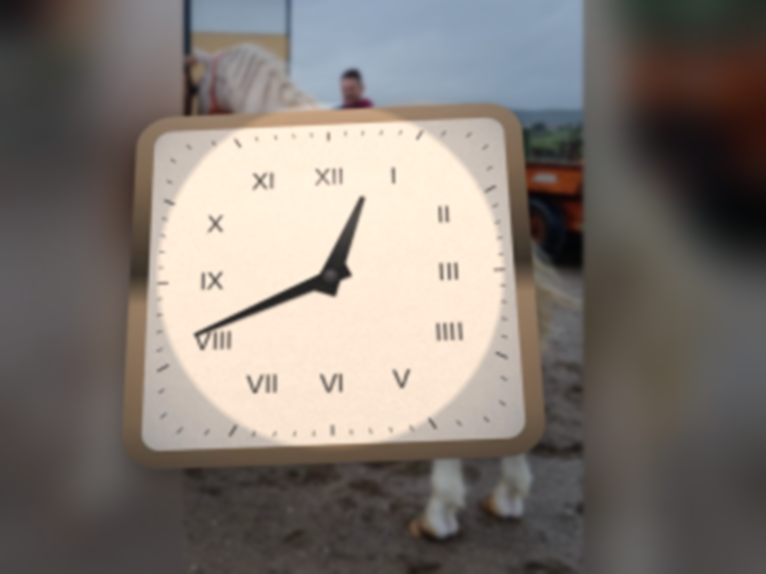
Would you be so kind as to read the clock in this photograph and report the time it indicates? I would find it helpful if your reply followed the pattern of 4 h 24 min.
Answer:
12 h 41 min
